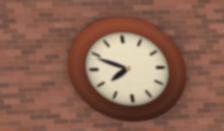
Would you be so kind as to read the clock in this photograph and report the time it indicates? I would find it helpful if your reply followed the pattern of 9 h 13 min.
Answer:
7 h 49 min
